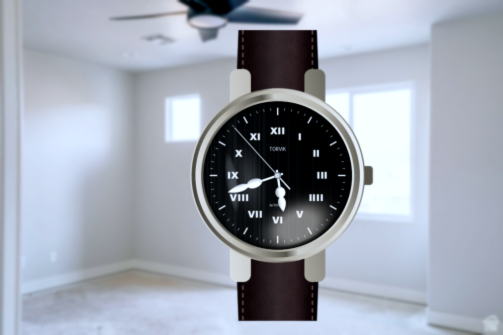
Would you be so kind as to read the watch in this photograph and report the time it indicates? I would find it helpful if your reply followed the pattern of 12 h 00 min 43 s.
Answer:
5 h 41 min 53 s
